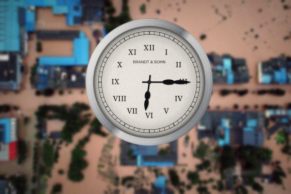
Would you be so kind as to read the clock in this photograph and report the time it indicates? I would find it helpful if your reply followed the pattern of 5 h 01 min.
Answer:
6 h 15 min
